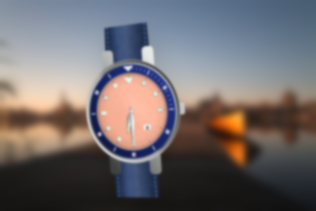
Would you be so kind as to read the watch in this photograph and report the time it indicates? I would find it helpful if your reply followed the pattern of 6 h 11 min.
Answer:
6 h 30 min
